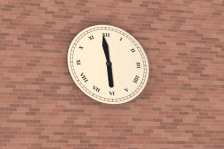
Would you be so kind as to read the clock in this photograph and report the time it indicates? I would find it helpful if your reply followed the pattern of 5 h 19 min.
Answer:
5 h 59 min
